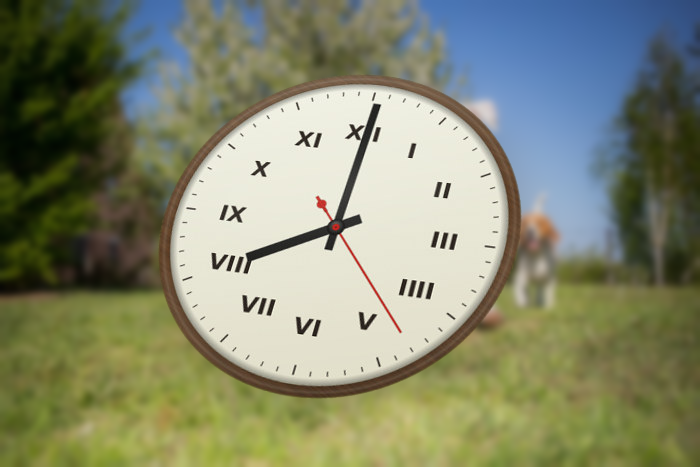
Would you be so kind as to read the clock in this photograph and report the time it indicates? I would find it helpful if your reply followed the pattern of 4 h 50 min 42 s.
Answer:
8 h 00 min 23 s
